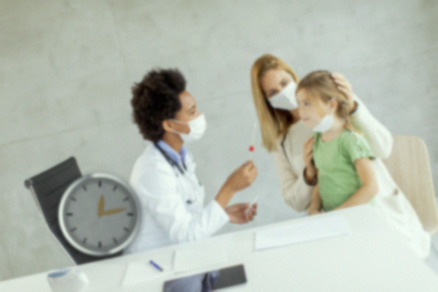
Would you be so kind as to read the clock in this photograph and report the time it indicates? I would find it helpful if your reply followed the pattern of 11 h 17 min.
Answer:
12 h 13 min
